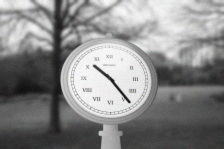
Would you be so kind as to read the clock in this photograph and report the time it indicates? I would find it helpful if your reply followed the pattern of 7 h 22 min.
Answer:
10 h 24 min
